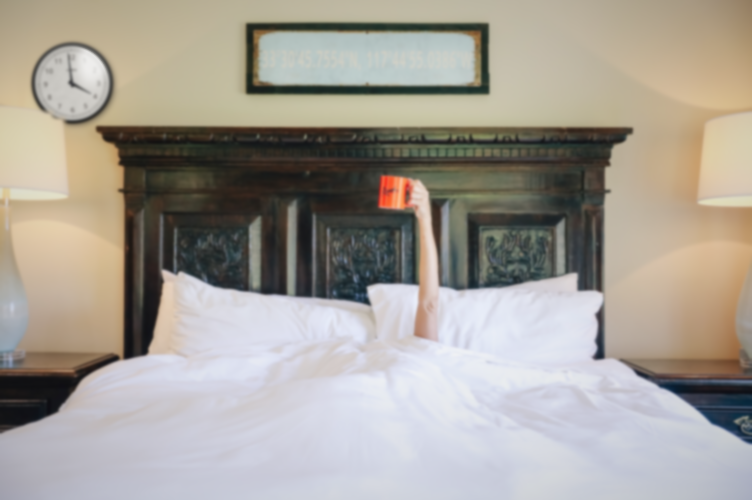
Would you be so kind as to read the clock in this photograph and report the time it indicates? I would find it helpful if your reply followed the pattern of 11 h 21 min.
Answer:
3 h 59 min
